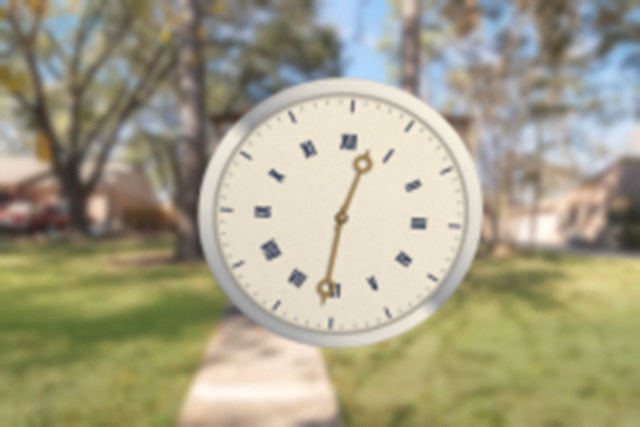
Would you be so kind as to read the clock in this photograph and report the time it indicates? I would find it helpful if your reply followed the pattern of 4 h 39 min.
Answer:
12 h 31 min
